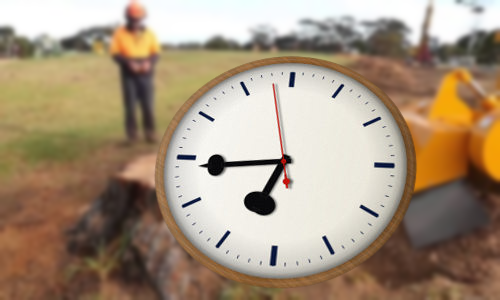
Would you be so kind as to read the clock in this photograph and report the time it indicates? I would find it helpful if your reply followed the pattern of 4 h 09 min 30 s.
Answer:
6 h 43 min 58 s
